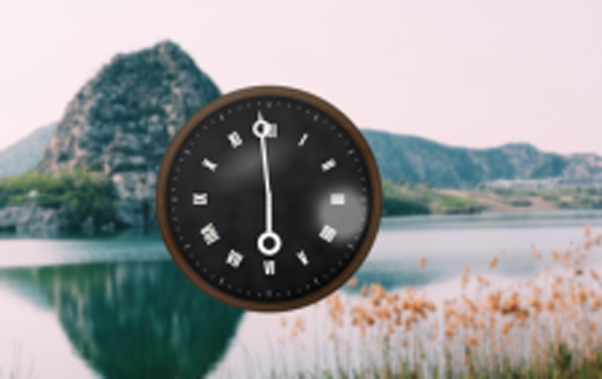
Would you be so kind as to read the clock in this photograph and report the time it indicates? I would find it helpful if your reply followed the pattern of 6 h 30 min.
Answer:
5 h 59 min
